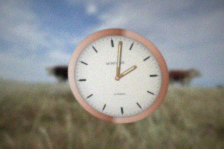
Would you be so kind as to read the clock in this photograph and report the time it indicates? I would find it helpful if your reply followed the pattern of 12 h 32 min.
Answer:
2 h 02 min
